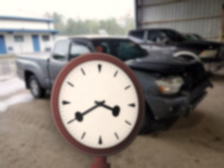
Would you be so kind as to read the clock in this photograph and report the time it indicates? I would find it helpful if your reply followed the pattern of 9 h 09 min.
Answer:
3 h 40 min
